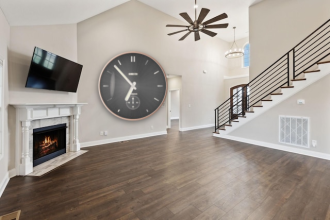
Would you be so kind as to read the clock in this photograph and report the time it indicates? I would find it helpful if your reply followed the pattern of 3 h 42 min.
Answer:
6 h 53 min
